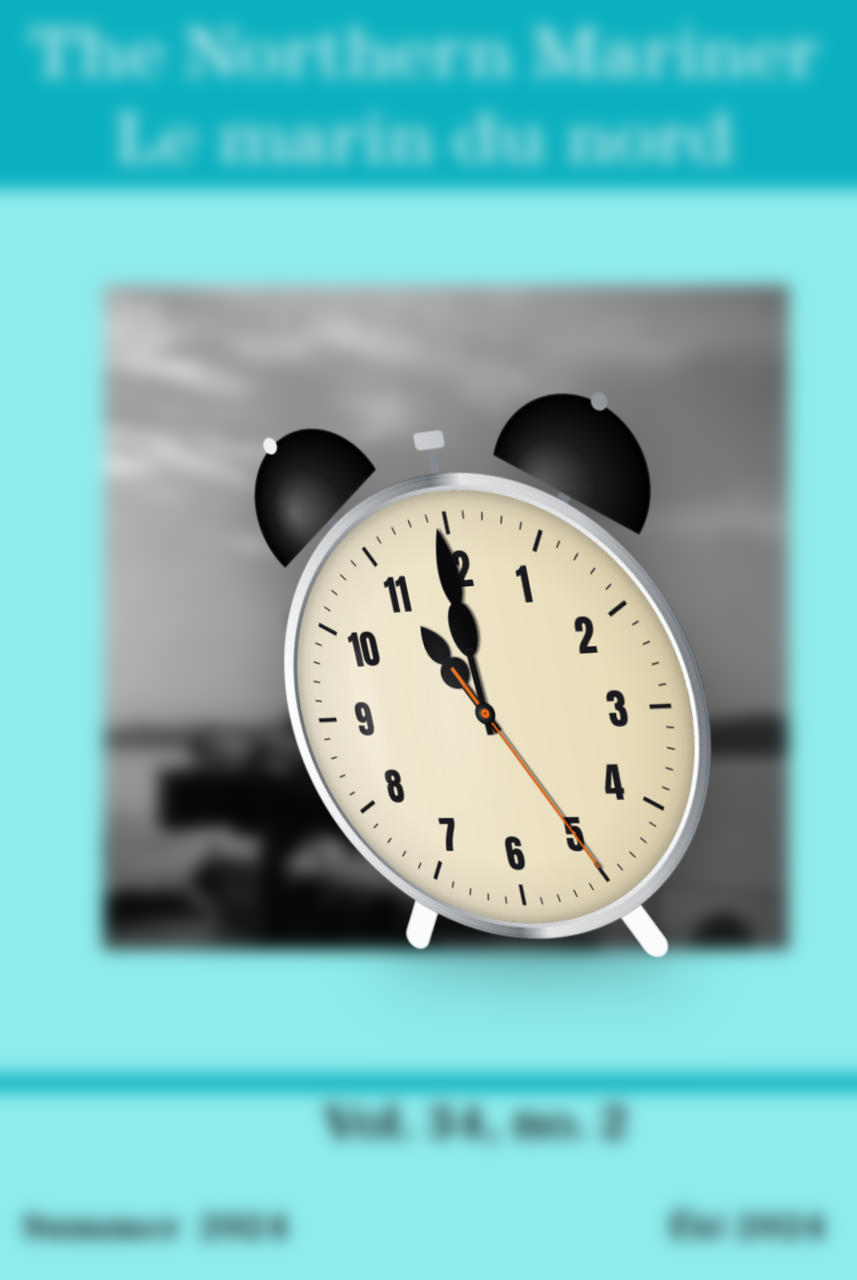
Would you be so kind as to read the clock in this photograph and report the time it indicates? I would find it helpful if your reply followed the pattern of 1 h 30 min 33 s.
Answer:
10 h 59 min 25 s
